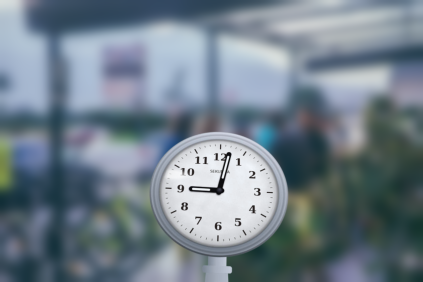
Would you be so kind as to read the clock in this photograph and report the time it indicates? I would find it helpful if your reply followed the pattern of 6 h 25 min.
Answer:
9 h 02 min
